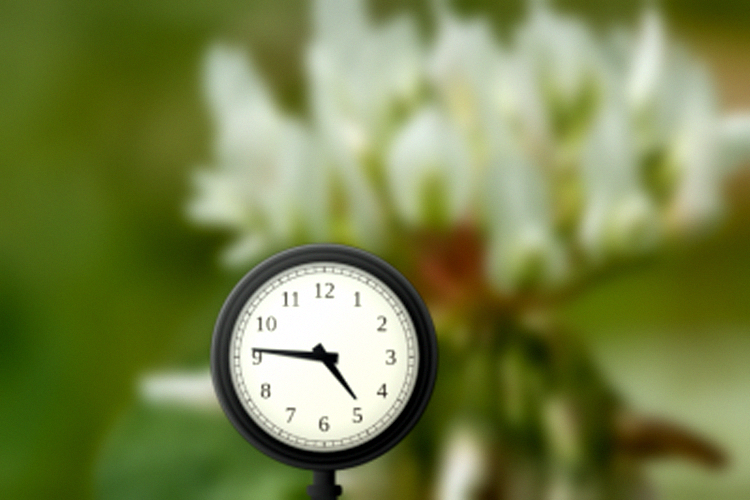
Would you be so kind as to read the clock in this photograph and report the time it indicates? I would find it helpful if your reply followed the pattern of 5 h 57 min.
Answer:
4 h 46 min
